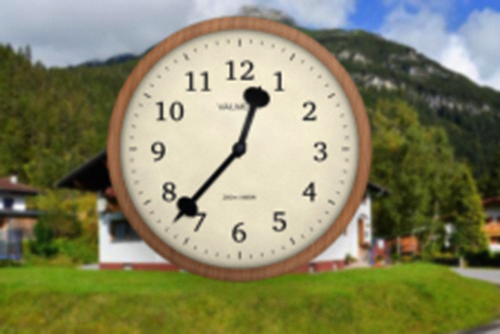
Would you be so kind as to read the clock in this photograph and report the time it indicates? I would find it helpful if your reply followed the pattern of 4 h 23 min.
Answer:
12 h 37 min
